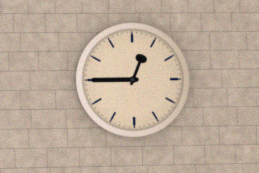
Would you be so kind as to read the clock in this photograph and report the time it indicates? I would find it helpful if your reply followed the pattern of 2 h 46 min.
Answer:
12 h 45 min
